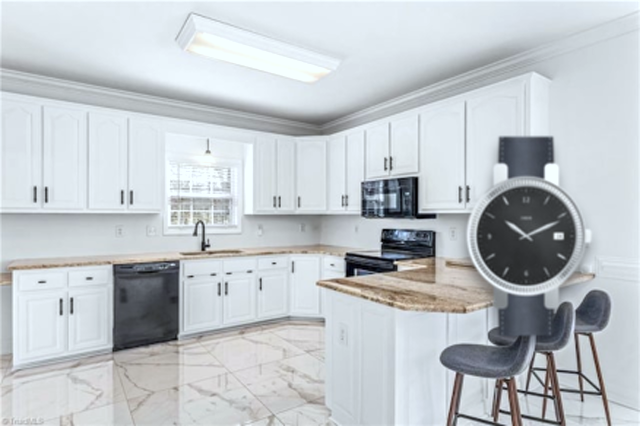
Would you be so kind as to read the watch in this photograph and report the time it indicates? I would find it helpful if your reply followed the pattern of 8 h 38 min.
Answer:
10 h 11 min
